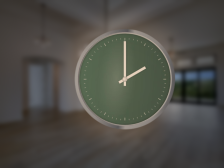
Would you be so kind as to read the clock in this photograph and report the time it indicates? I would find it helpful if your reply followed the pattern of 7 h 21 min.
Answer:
2 h 00 min
